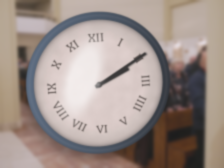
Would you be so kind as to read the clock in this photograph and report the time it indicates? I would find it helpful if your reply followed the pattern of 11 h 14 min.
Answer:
2 h 10 min
